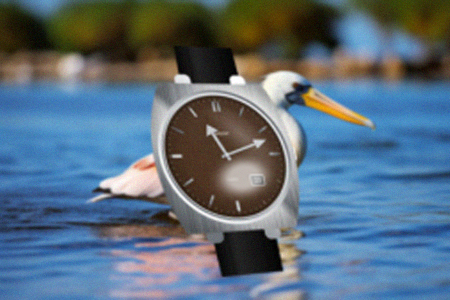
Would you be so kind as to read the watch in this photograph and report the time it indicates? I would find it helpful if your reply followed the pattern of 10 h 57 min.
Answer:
11 h 12 min
